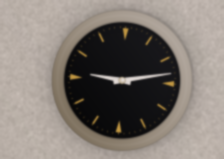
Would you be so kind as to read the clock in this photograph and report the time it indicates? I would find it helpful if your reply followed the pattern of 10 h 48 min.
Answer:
9 h 13 min
